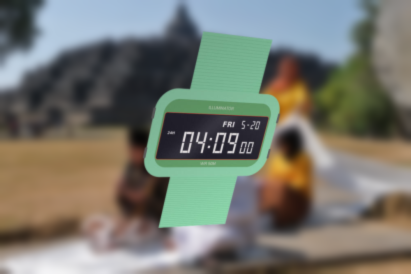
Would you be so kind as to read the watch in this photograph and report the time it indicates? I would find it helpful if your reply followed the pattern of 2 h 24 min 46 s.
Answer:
4 h 09 min 00 s
